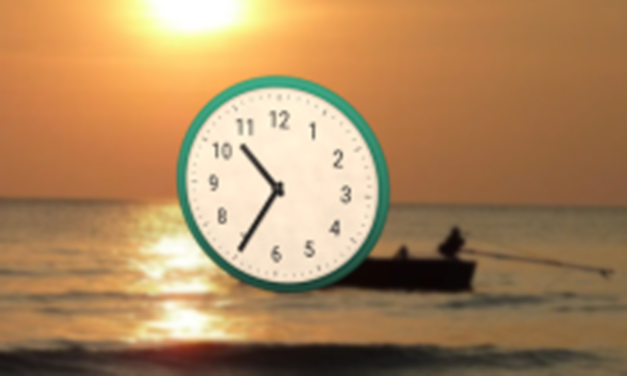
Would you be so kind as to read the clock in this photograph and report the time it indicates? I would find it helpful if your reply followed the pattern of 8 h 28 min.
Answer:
10 h 35 min
